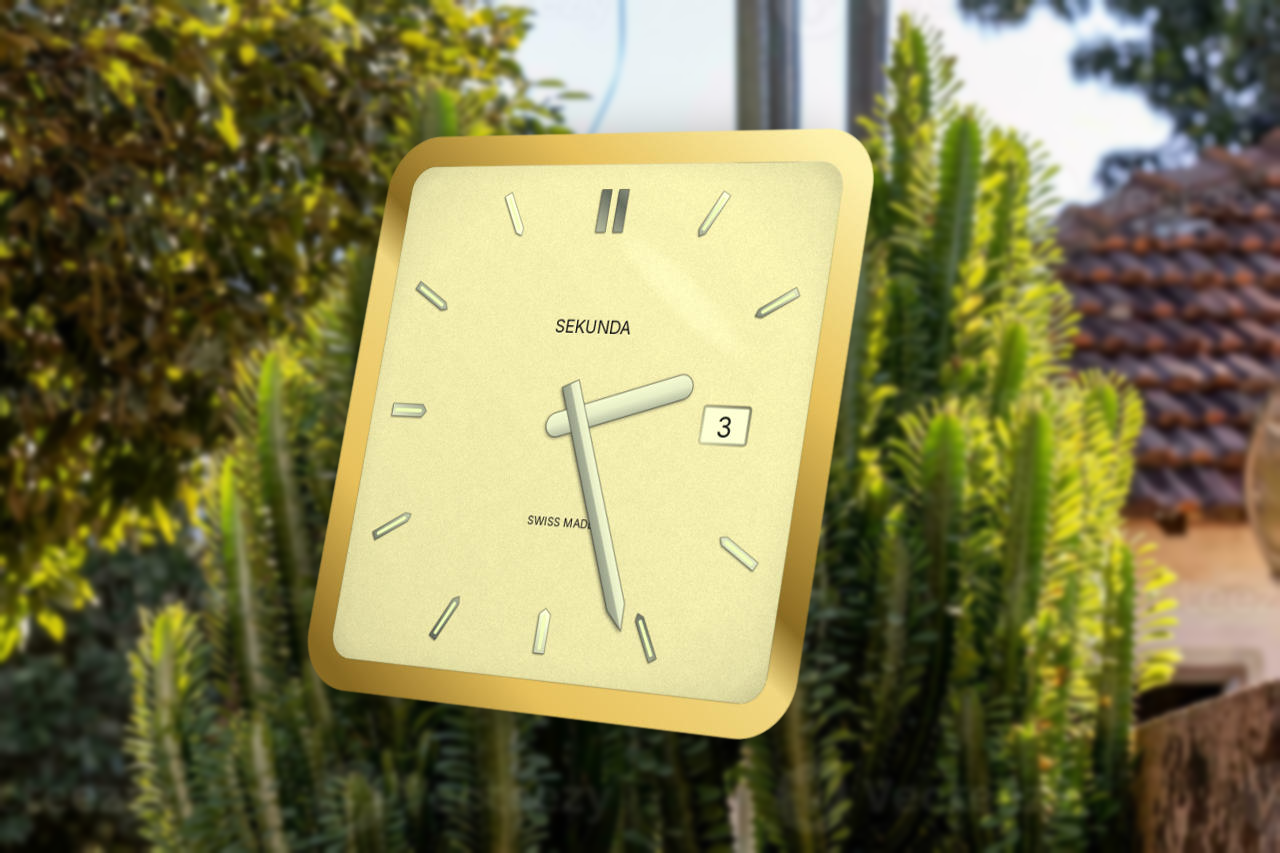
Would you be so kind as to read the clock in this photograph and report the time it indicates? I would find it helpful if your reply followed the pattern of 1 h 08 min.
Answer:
2 h 26 min
